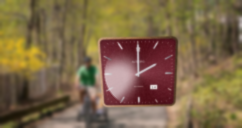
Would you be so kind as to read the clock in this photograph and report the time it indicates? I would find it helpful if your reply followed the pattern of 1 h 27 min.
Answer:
2 h 00 min
